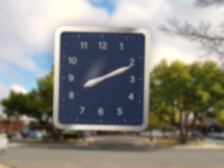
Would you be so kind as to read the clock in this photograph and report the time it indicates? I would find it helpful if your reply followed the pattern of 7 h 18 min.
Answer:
8 h 11 min
